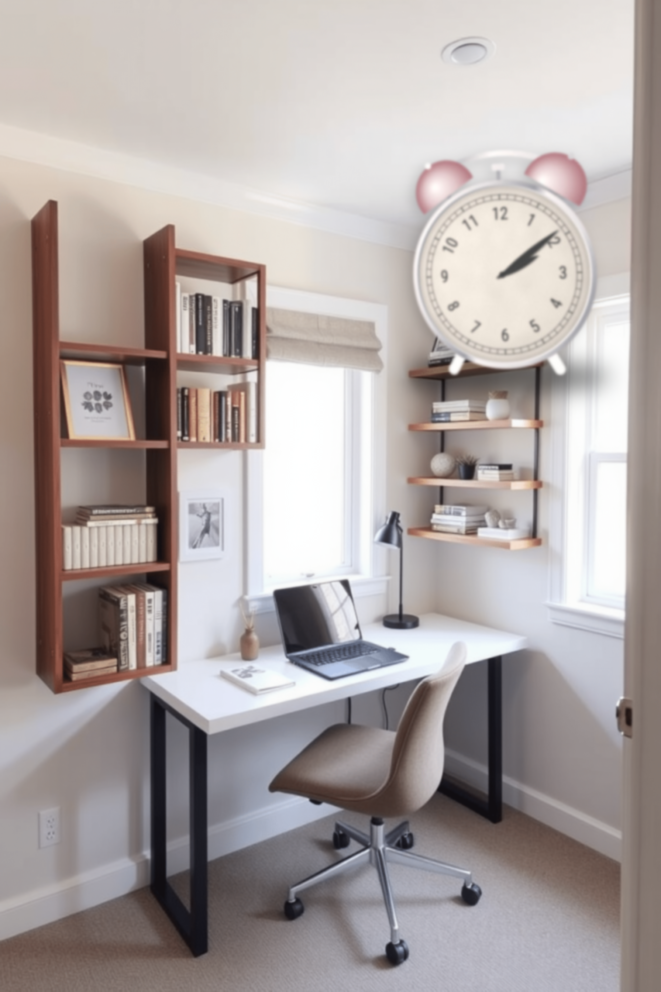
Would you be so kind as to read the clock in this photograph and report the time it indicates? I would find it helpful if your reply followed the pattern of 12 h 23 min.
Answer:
2 h 09 min
